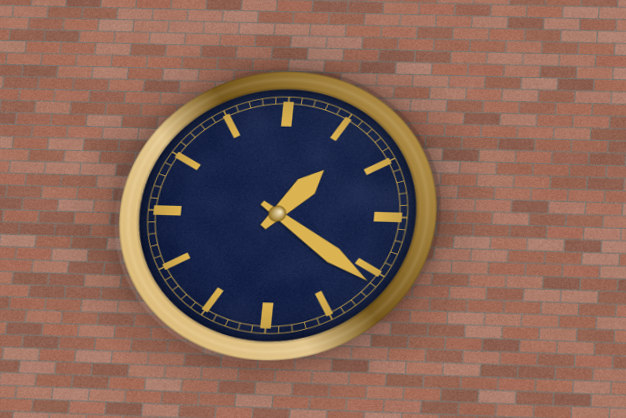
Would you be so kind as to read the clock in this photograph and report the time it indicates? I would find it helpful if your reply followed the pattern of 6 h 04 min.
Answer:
1 h 21 min
